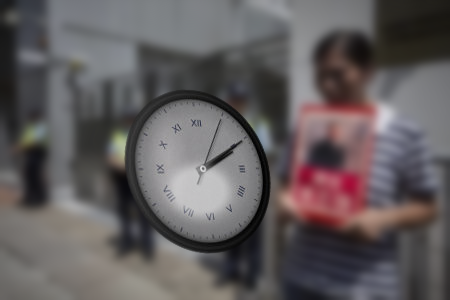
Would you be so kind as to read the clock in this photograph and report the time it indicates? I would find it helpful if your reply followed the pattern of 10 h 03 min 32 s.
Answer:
2 h 10 min 05 s
